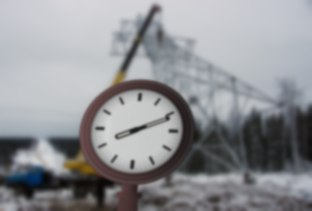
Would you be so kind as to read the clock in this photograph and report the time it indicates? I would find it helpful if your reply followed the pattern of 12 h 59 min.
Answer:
8 h 11 min
